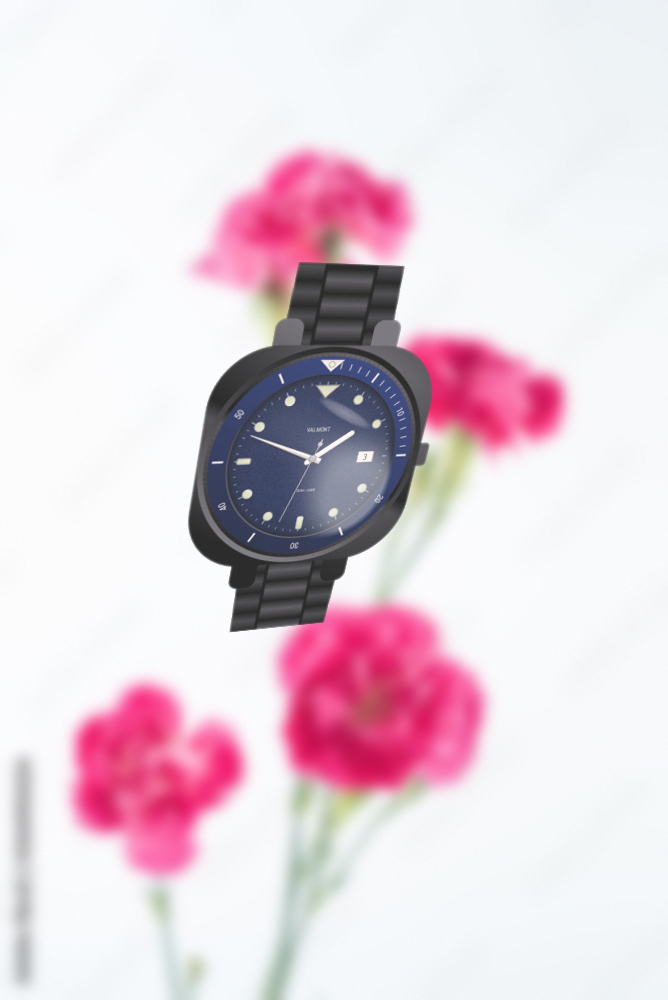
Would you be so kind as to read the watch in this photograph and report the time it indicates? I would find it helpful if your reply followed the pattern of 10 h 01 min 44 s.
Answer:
1 h 48 min 33 s
